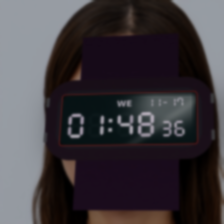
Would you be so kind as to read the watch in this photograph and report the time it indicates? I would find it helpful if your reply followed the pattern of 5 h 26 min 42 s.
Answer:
1 h 48 min 36 s
